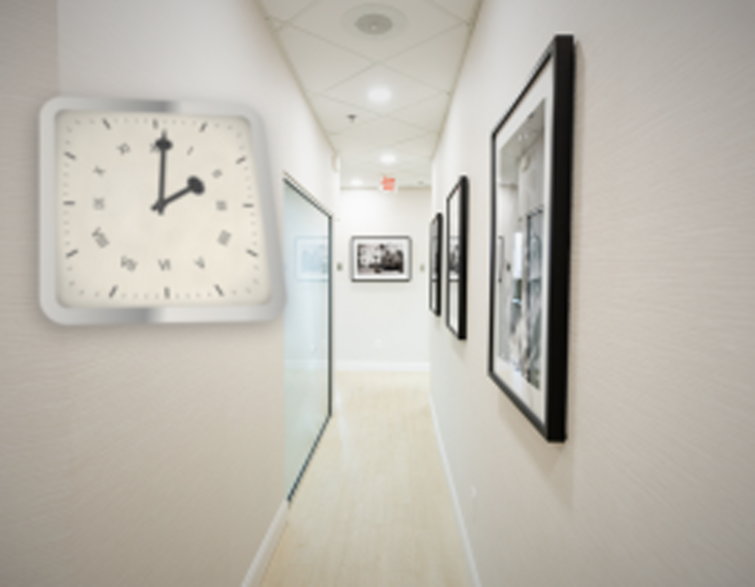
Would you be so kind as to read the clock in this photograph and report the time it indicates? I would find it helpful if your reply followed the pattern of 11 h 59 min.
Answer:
2 h 01 min
